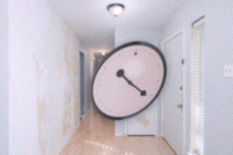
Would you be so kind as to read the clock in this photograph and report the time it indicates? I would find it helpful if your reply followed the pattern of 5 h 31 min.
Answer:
10 h 21 min
